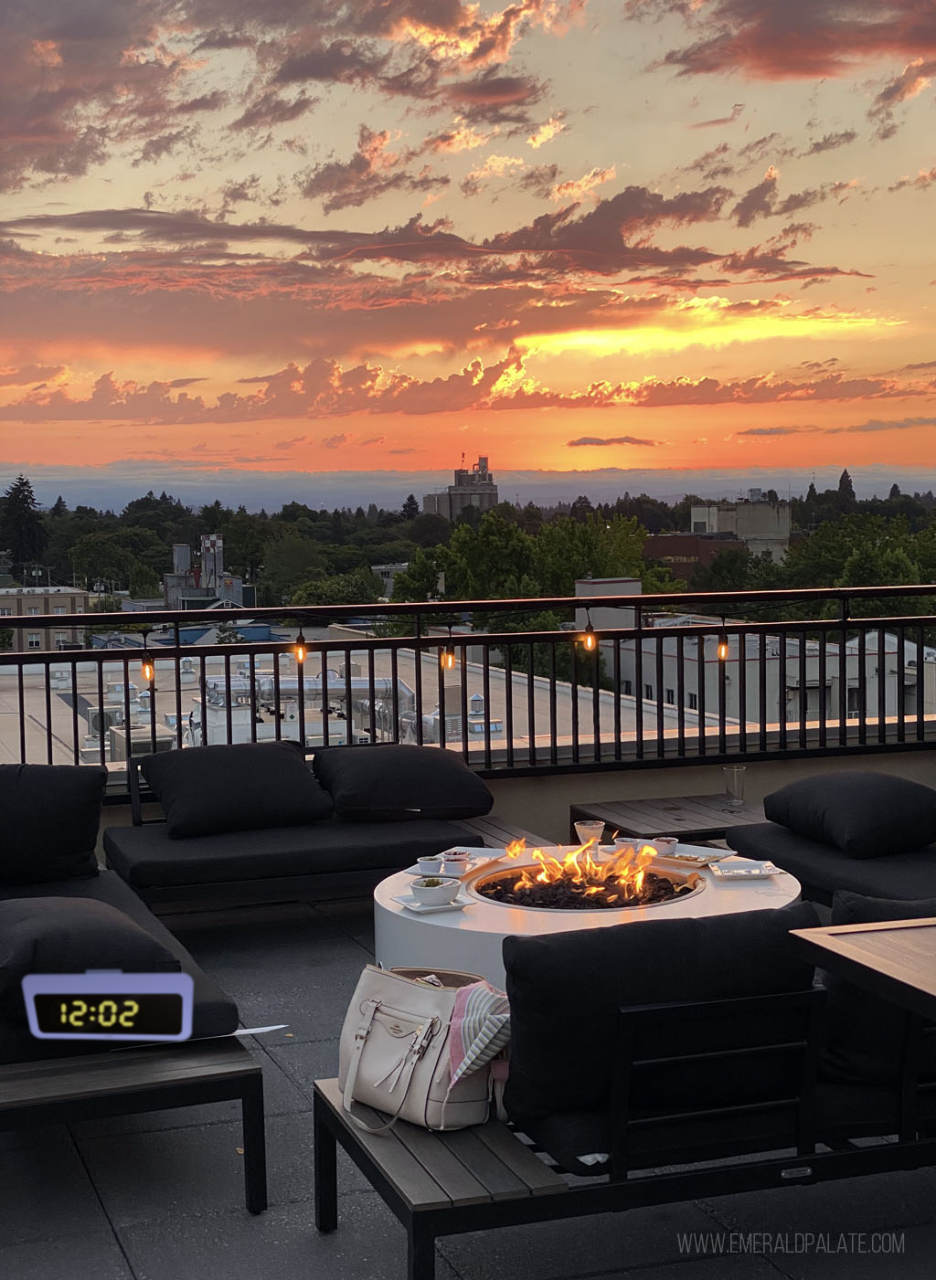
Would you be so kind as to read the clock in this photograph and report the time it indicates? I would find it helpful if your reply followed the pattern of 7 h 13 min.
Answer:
12 h 02 min
